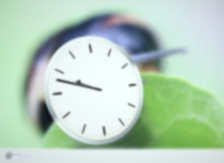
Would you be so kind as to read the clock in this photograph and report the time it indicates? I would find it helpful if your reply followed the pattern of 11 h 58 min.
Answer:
9 h 48 min
